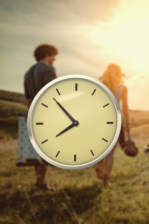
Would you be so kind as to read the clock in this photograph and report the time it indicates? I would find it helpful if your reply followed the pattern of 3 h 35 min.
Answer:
7 h 53 min
